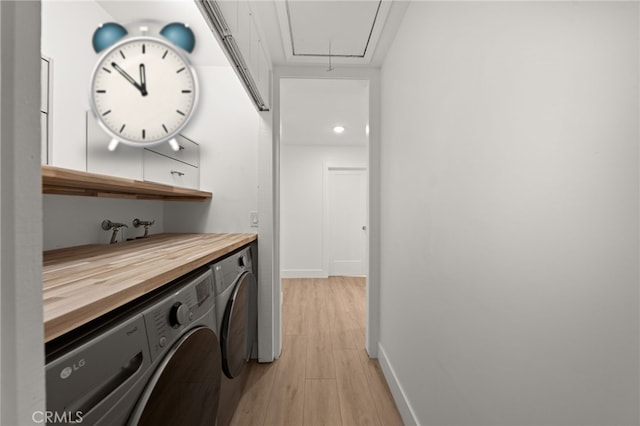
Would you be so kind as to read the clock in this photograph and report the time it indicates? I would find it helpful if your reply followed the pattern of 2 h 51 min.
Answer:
11 h 52 min
